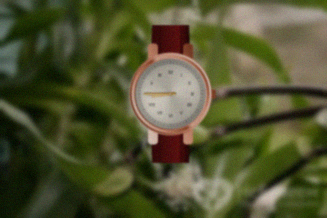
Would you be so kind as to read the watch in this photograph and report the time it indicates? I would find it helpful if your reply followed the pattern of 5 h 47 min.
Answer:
8 h 45 min
